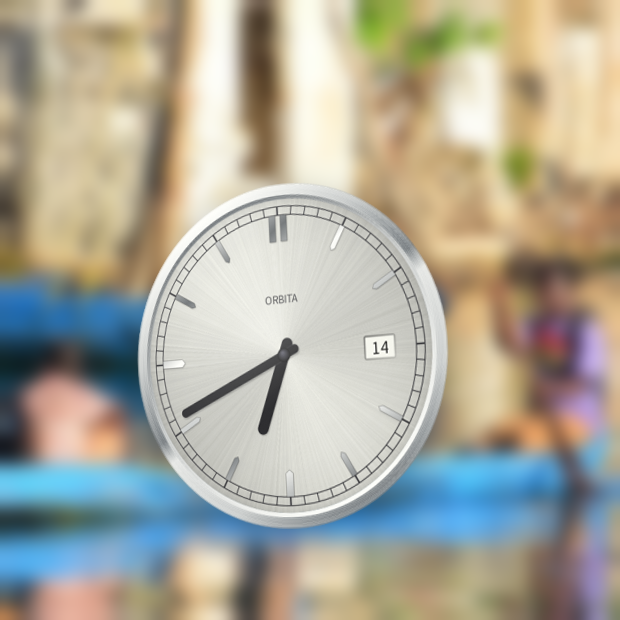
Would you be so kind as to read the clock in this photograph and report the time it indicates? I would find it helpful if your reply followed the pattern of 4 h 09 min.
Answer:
6 h 41 min
